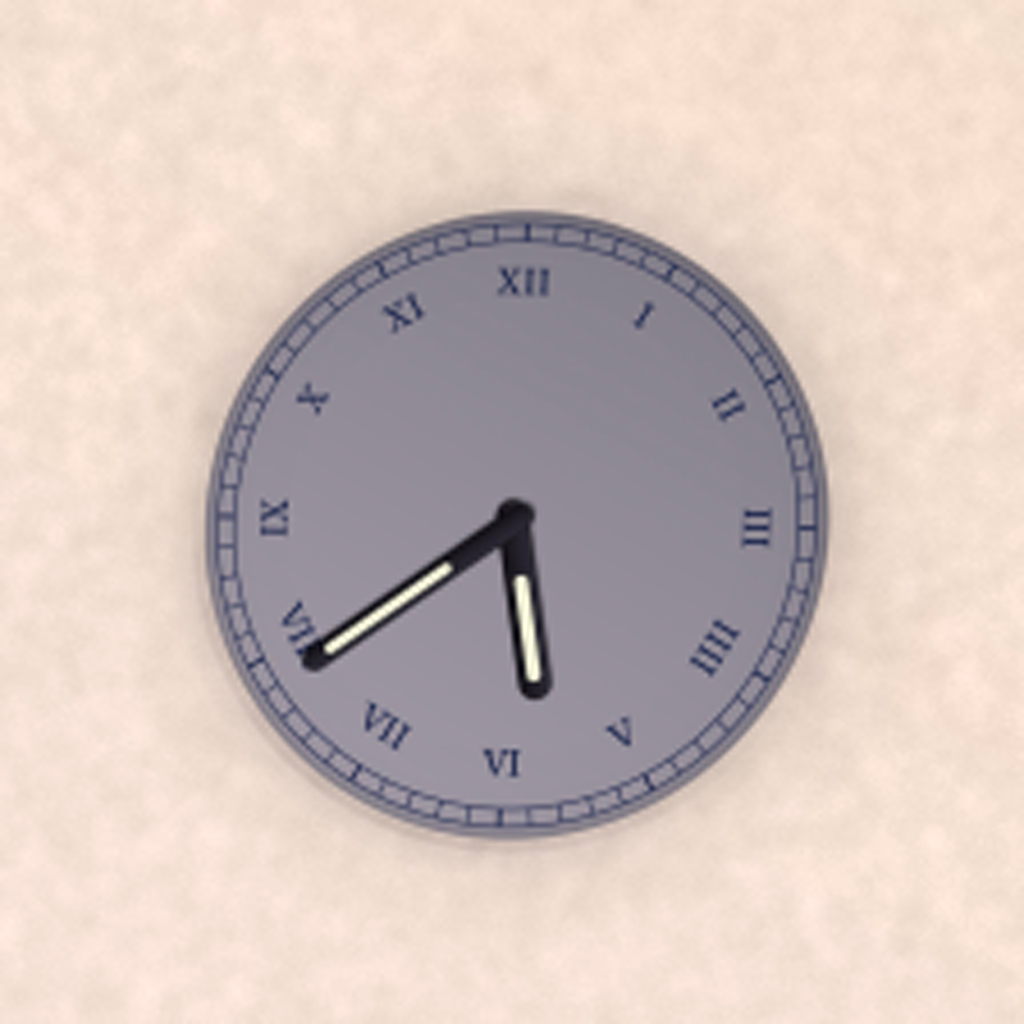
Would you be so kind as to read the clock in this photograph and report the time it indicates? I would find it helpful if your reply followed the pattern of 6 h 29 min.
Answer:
5 h 39 min
